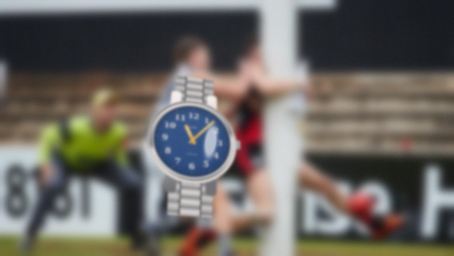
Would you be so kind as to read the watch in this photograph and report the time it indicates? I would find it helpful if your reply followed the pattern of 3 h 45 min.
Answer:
11 h 07 min
